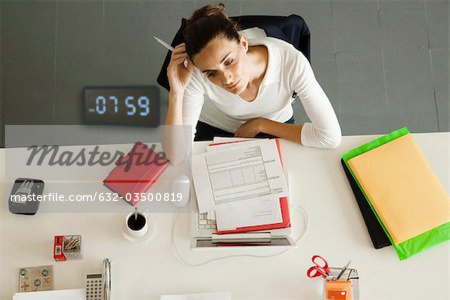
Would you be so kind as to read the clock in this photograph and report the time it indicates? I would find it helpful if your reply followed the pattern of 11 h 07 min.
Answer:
7 h 59 min
